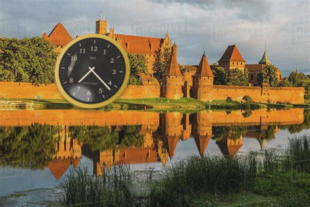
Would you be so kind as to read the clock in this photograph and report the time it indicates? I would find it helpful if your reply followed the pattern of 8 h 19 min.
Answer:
7 h 22 min
